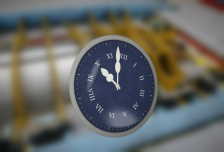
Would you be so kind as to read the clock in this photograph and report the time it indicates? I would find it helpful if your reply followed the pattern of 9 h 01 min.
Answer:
9 h 58 min
